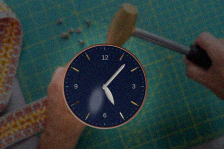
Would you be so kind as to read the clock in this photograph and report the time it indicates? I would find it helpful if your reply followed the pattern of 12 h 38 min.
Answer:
5 h 07 min
